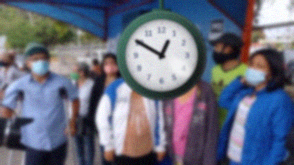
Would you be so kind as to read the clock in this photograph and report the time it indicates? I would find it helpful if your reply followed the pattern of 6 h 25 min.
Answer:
12 h 50 min
